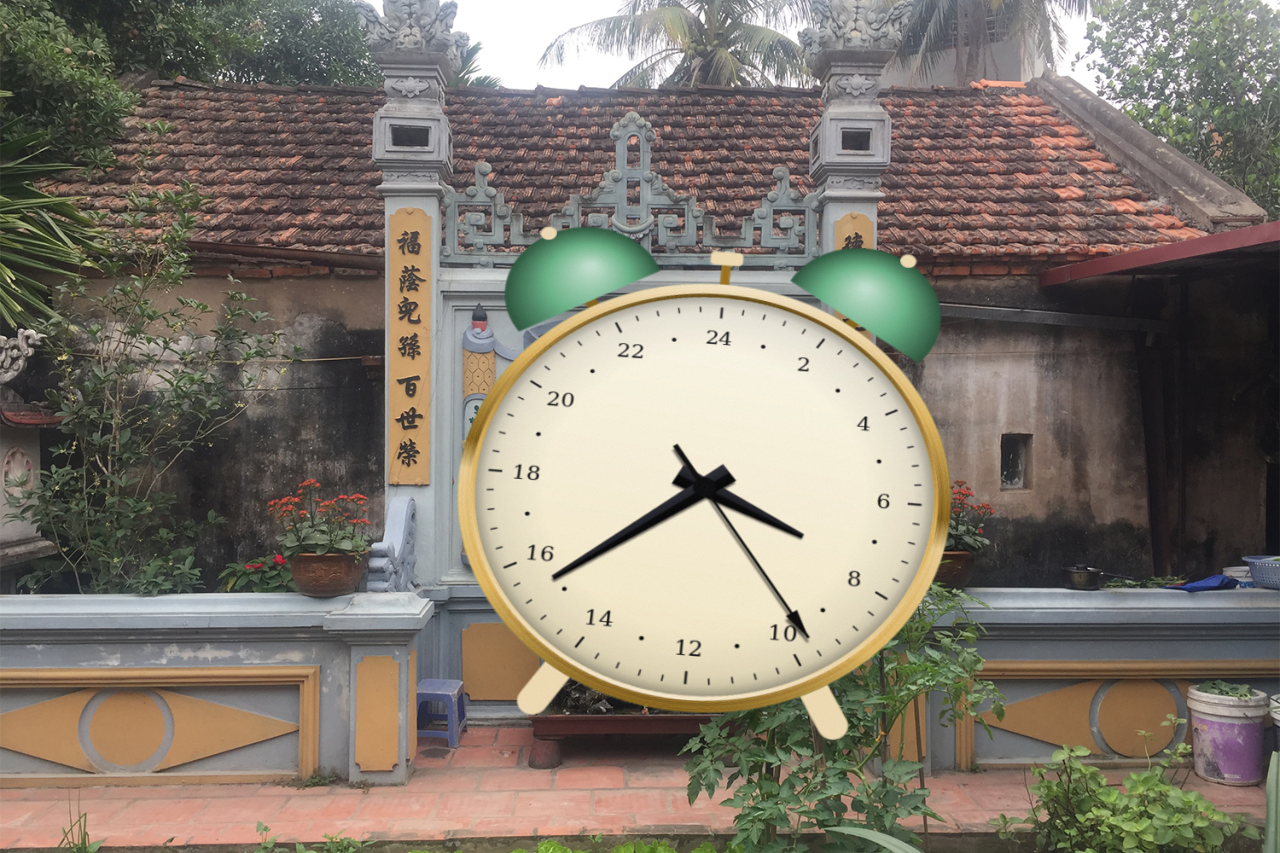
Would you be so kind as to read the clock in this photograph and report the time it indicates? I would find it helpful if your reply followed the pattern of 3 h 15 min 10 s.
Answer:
7 h 38 min 24 s
